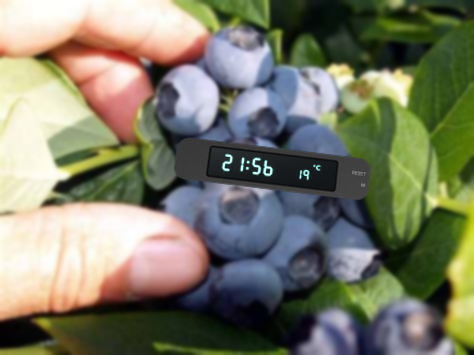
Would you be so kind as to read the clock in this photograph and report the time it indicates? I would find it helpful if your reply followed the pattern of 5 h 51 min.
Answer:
21 h 56 min
